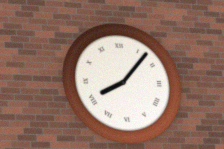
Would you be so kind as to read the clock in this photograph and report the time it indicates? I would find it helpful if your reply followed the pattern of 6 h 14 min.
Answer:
8 h 07 min
